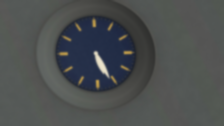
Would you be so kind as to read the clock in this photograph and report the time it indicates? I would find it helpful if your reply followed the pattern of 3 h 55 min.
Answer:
5 h 26 min
